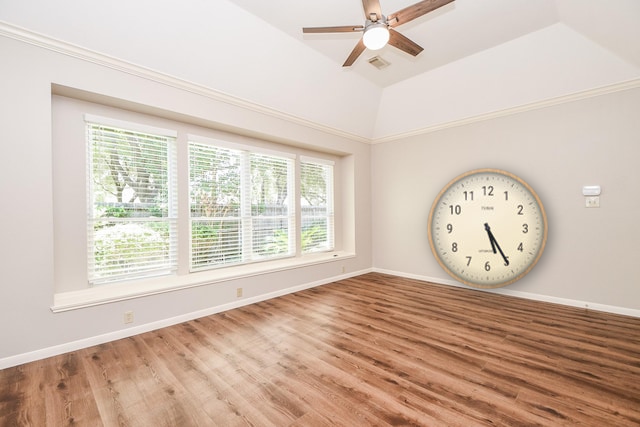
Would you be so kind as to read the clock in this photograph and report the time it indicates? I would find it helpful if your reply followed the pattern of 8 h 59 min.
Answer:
5 h 25 min
